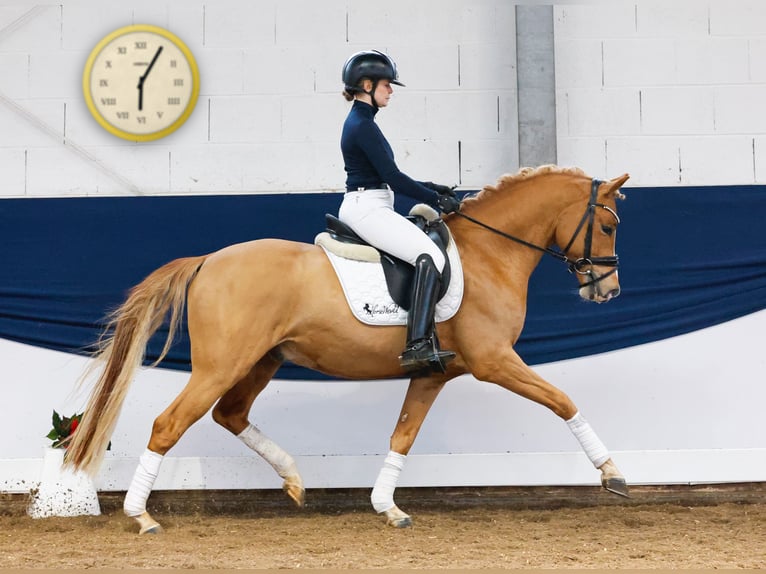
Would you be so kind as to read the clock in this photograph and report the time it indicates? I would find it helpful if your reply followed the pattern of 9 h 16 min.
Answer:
6 h 05 min
